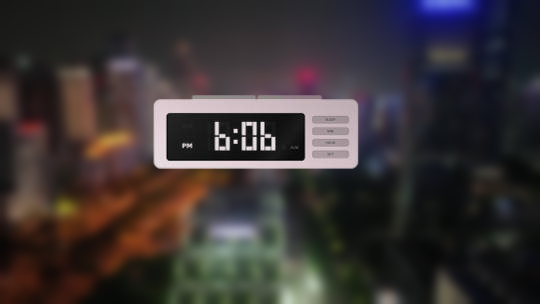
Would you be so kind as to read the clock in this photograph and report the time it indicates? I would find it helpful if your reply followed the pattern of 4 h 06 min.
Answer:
6 h 06 min
